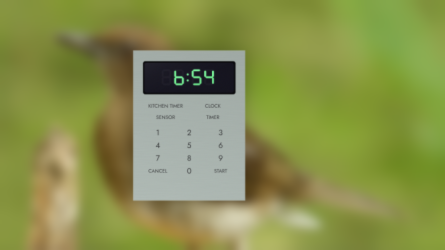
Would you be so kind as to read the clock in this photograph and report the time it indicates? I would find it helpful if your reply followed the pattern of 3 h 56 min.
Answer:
6 h 54 min
